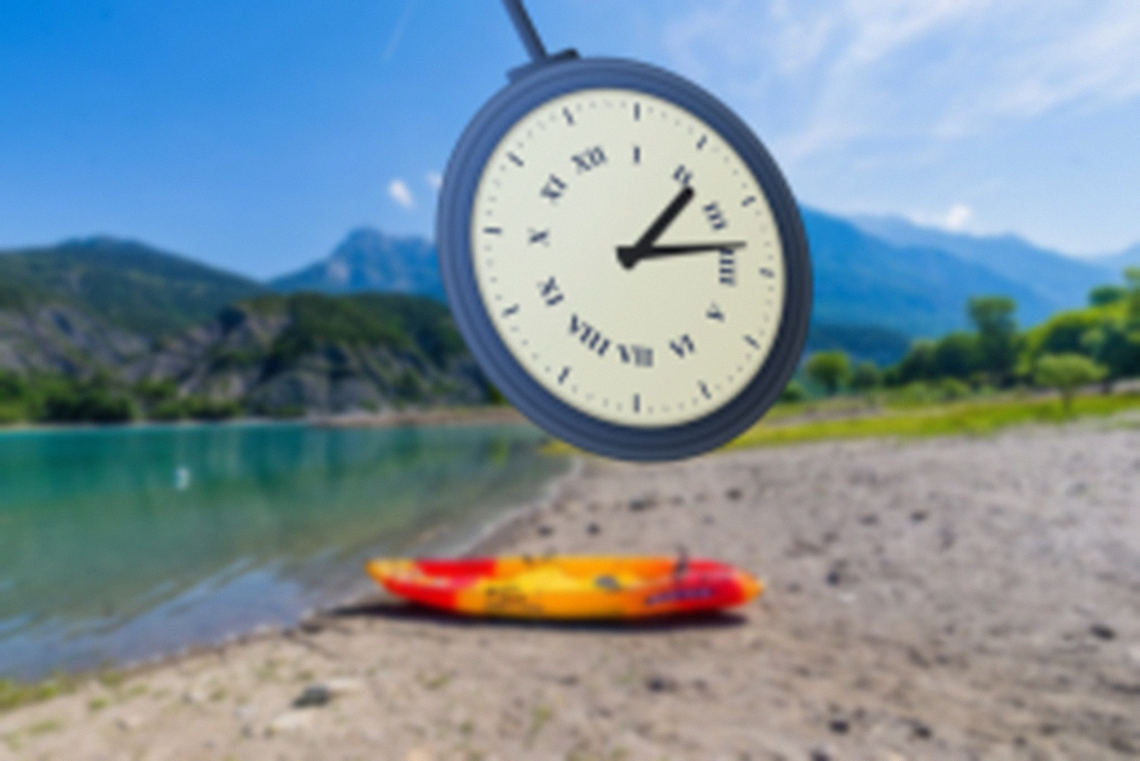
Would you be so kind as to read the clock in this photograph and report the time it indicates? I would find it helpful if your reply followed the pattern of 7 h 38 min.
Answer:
2 h 18 min
